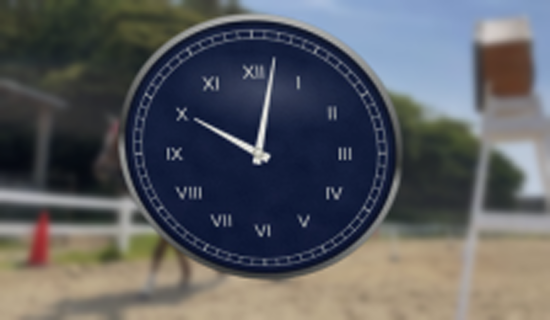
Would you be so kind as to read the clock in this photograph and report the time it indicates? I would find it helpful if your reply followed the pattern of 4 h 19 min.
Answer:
10 h 02 min
